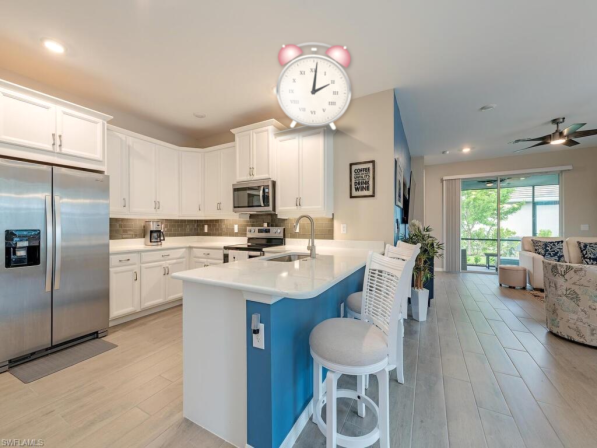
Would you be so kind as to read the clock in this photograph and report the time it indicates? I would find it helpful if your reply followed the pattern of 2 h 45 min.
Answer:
2 h 01 min
